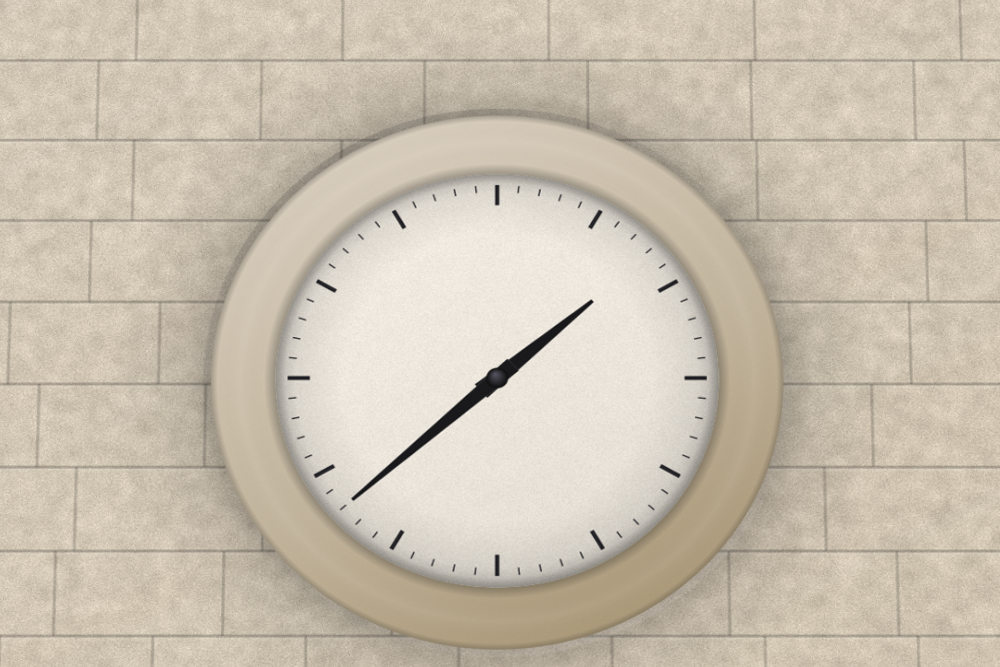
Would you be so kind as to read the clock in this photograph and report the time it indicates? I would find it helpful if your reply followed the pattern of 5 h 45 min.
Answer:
1 h 38 min
